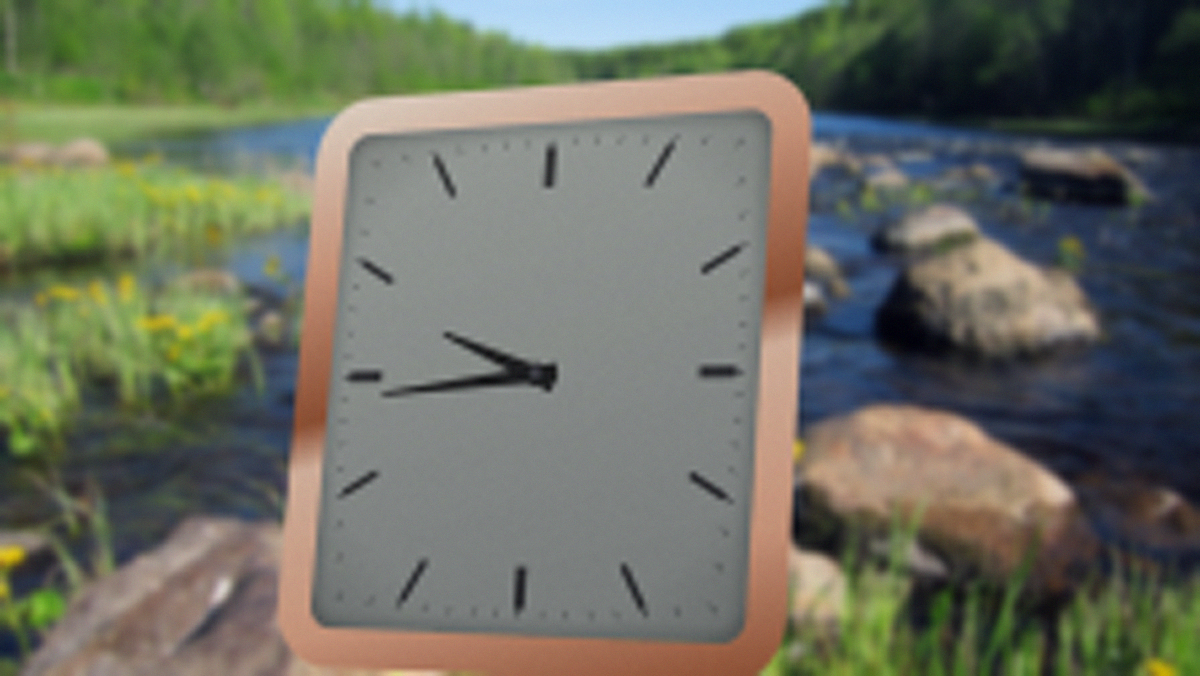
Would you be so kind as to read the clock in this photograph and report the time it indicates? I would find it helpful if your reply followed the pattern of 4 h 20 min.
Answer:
9 h 44 min
